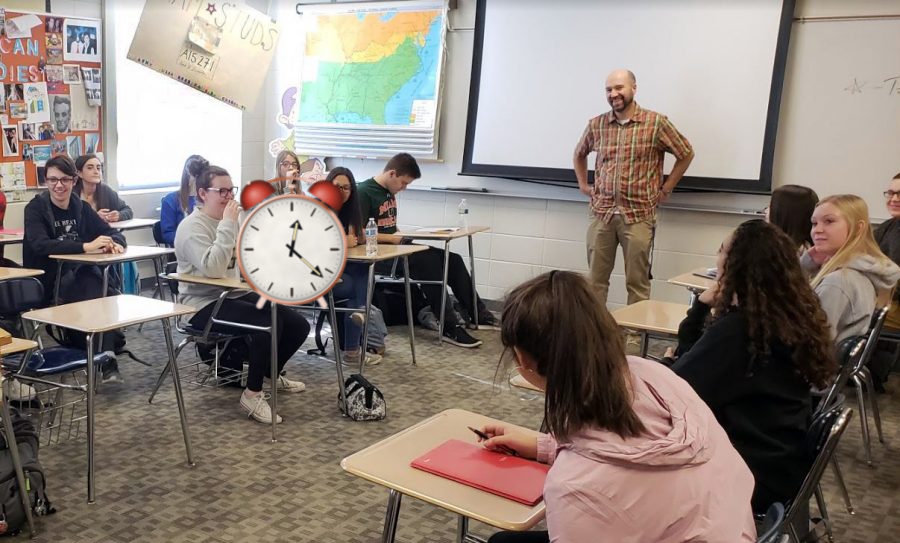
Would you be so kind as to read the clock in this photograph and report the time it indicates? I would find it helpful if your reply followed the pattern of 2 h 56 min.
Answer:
12 h 22 min
